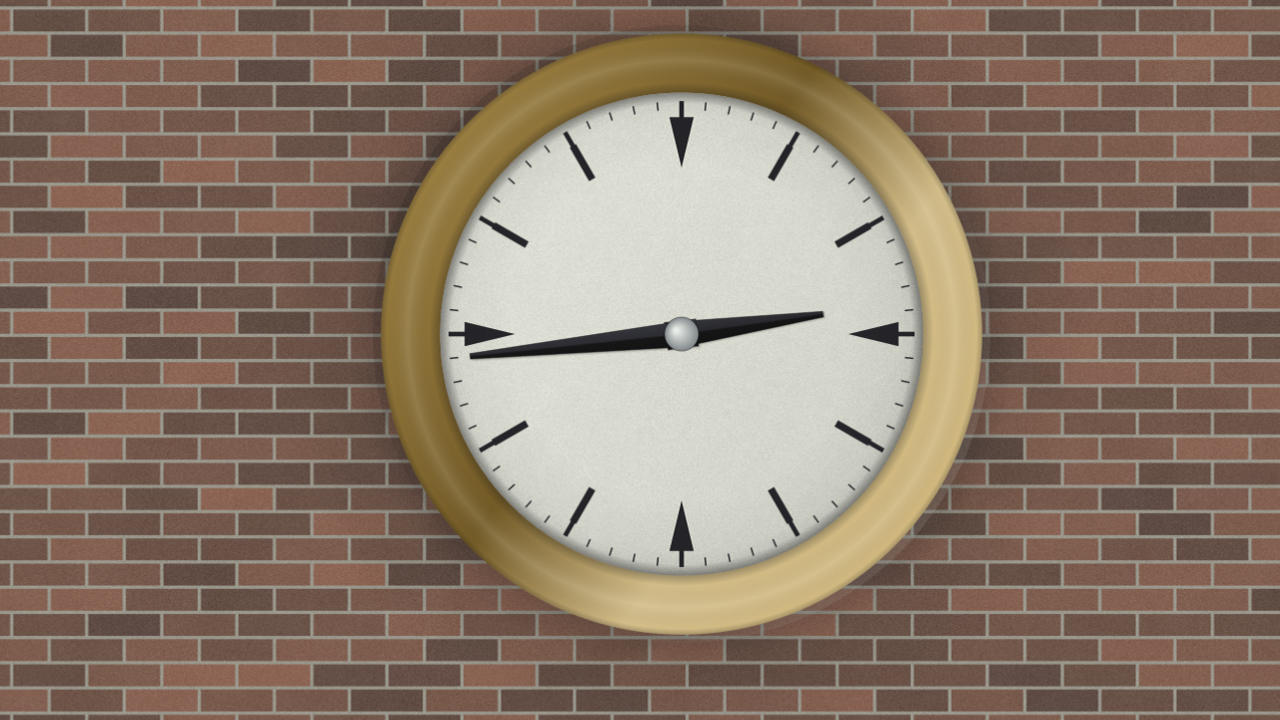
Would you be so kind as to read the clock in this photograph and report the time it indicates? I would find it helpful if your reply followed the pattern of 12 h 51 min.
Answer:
2 h 44 min
